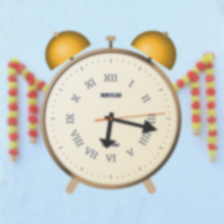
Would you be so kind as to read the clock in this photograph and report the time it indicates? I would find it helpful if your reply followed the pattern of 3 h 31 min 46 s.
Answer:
6 h 17 min 14 s
